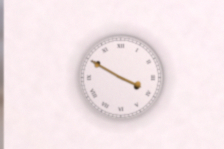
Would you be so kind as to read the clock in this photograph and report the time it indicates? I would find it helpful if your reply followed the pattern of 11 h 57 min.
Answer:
3 h 50 min
